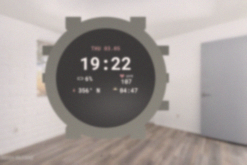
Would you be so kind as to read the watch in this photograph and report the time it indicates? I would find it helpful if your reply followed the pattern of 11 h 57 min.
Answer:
19 h 22 min
